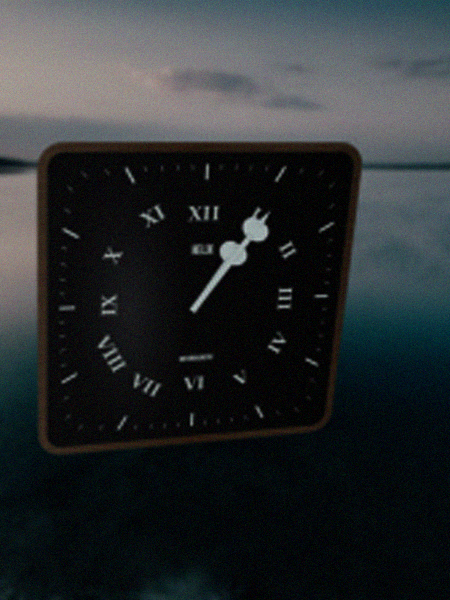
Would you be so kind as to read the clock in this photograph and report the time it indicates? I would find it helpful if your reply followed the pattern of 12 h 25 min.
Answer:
1 h 06 min
